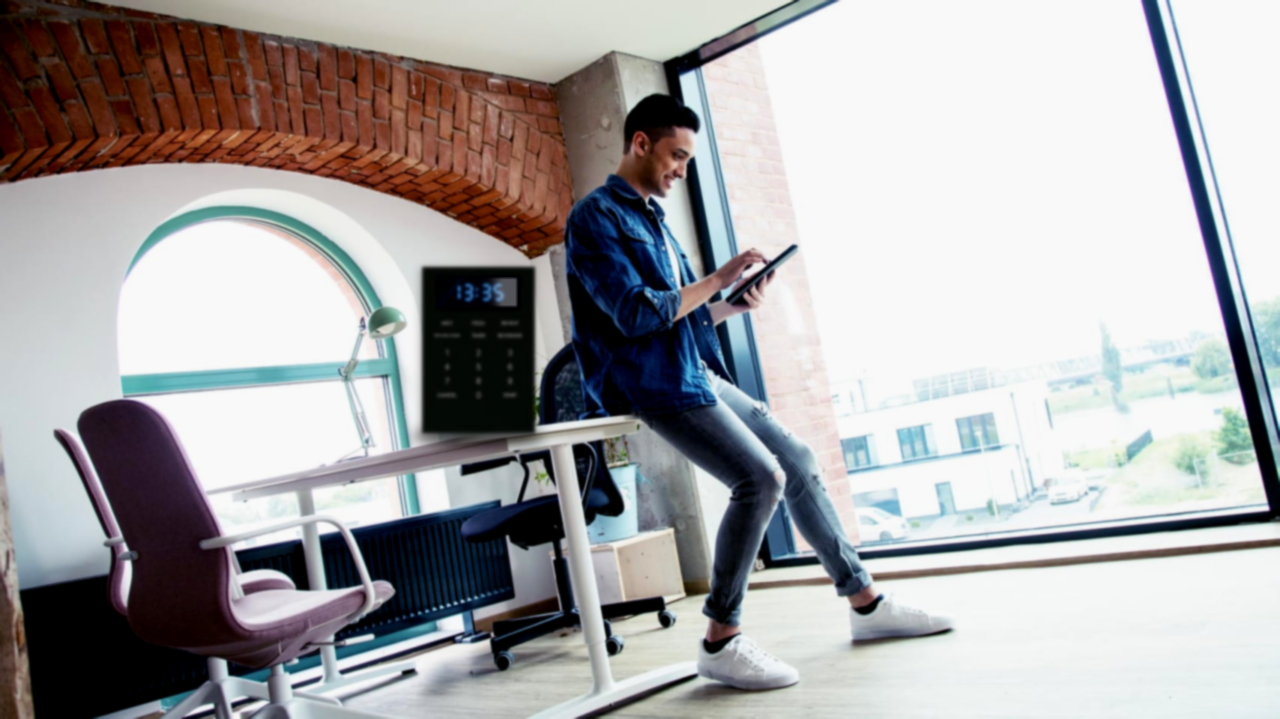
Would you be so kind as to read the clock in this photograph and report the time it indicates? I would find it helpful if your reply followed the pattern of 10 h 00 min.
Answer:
13 h 35 min
